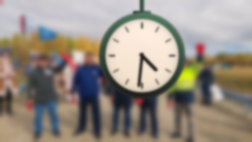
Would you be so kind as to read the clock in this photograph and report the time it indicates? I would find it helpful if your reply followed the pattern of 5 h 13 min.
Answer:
4 h 31 min
